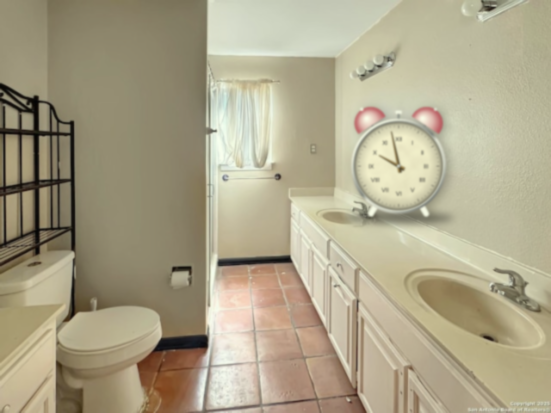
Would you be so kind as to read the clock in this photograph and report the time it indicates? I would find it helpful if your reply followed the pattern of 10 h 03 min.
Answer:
9 h 58 min
